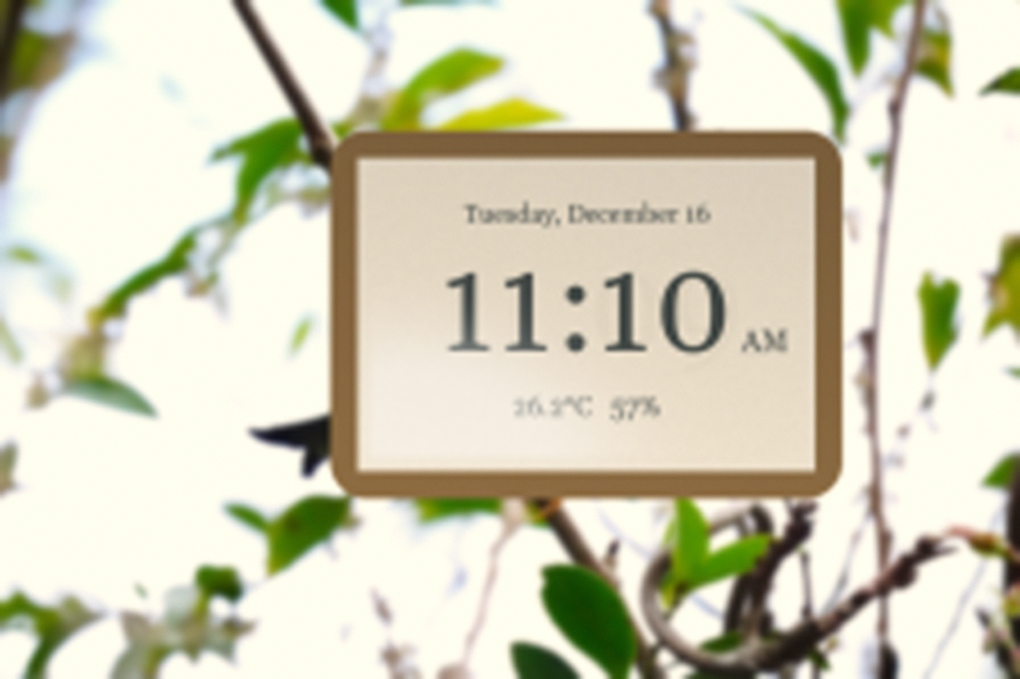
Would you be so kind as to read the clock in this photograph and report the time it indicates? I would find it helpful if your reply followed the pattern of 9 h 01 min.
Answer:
11 h 10 min
